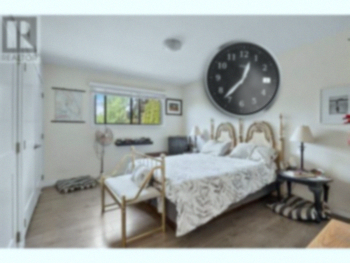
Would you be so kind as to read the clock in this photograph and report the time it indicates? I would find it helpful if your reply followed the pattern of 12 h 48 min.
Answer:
12 h 37 min
